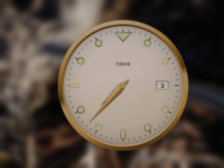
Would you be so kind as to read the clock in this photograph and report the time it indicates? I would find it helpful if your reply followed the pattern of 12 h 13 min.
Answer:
7 h 37 min
